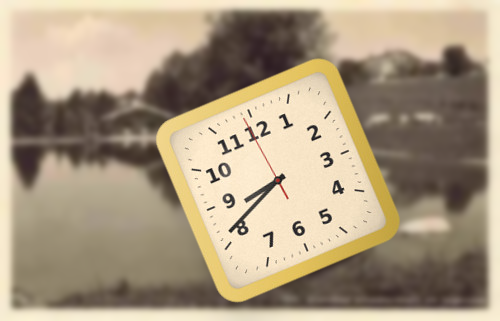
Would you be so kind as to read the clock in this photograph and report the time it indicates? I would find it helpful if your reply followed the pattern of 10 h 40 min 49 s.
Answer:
8 h 40 min 59 s
